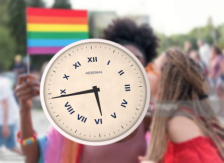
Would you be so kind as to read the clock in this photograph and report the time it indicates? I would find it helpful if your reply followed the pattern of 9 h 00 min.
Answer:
5 h 44 min
